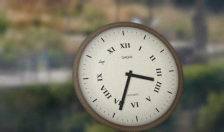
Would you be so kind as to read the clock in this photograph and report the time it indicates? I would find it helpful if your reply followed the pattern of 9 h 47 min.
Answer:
3 h 34 min
